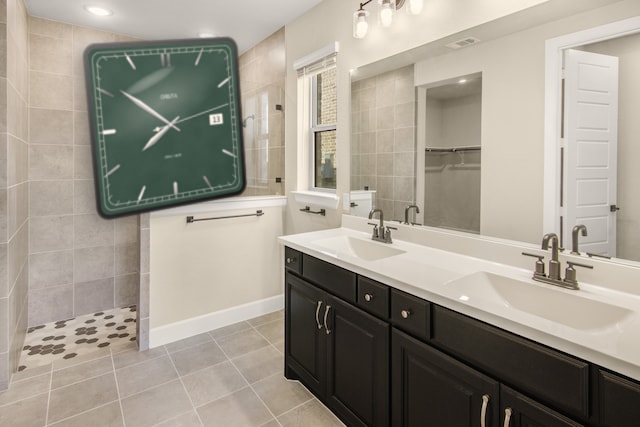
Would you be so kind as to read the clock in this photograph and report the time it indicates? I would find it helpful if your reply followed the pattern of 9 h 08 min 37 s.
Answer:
7 h 51 min 13 s
